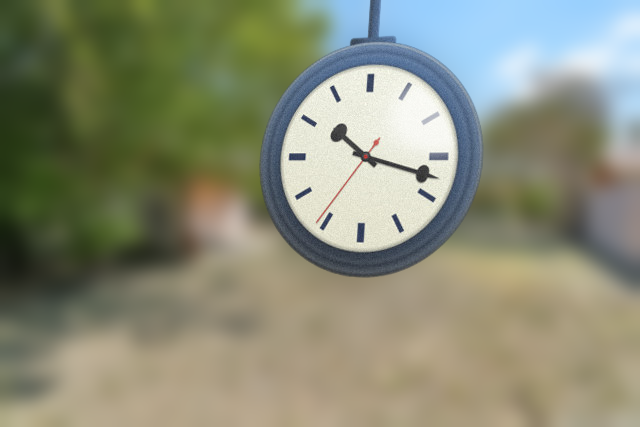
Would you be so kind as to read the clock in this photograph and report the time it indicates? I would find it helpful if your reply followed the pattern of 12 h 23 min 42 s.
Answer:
10 h 17 min 36 s
